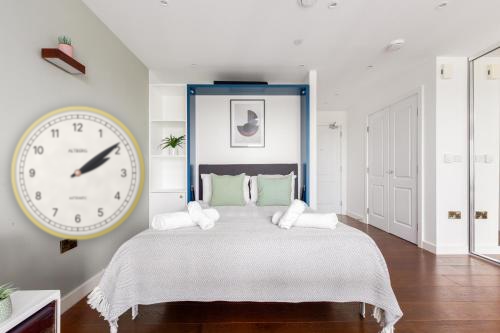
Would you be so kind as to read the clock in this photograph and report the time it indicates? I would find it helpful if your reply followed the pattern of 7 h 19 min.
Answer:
2 h 09 min
